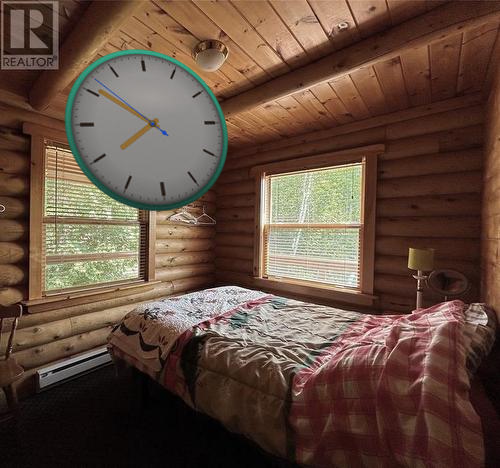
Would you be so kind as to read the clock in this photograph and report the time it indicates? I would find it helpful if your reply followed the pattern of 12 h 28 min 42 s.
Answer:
7 h 50 min 52 s
